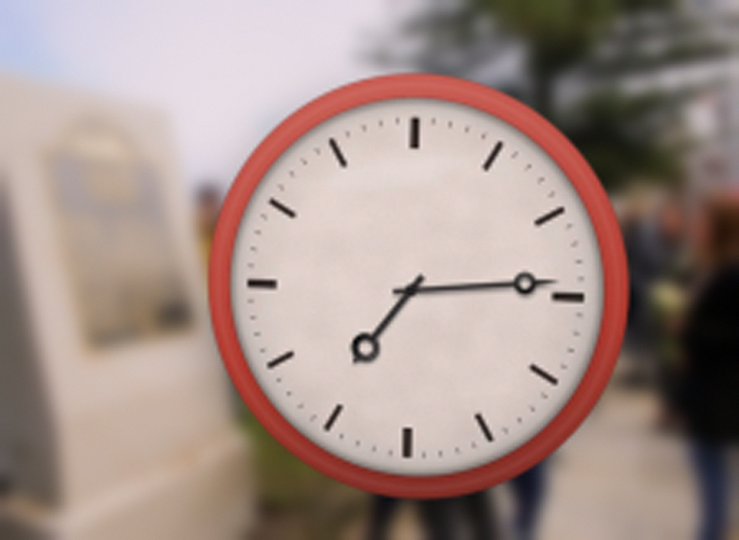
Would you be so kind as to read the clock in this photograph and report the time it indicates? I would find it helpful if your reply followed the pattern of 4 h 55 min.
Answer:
7 h 14 min
